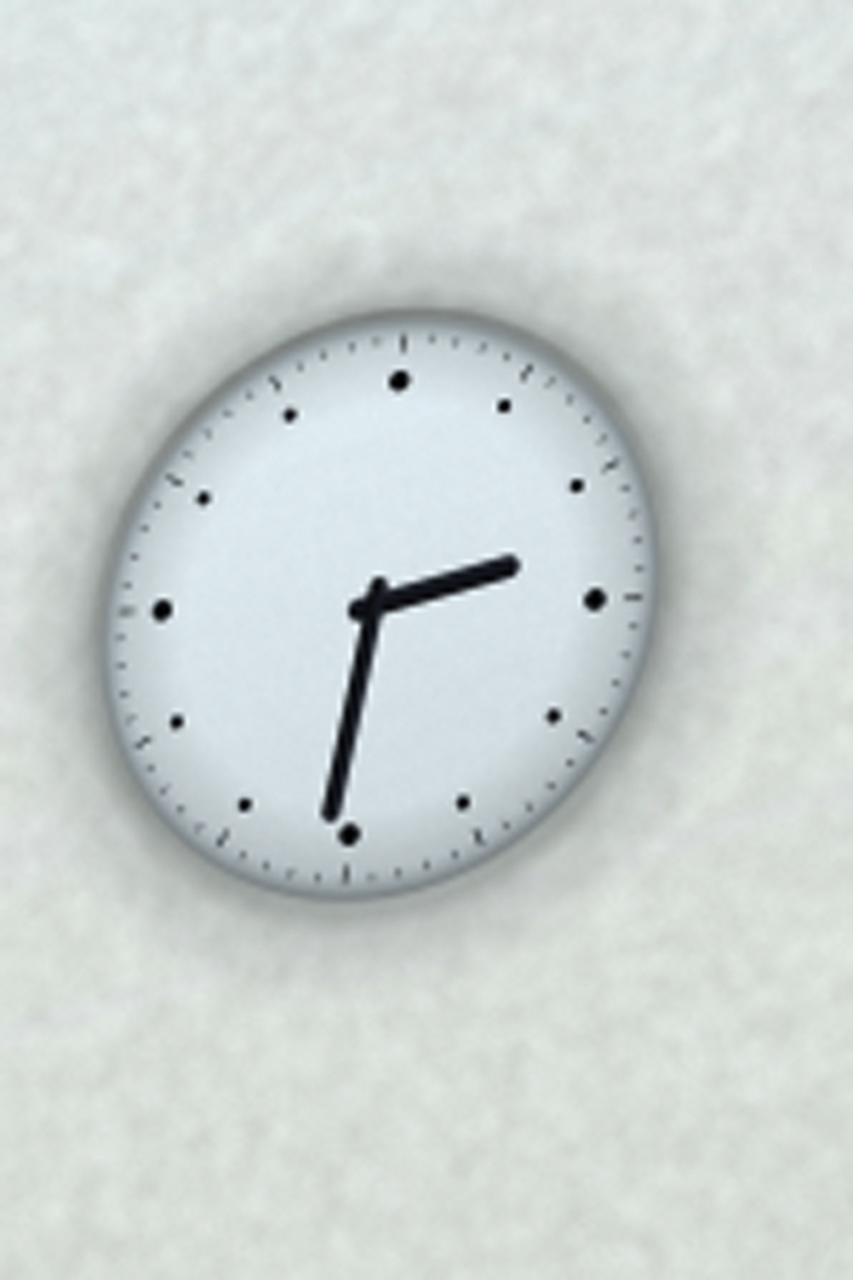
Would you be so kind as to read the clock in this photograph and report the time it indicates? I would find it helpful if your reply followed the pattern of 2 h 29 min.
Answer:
2 h 31 min
